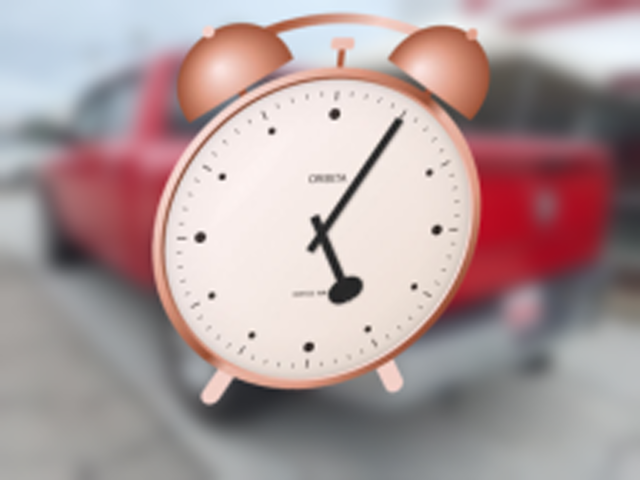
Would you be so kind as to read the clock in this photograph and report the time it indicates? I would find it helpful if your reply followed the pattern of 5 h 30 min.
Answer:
5 h 05 min
